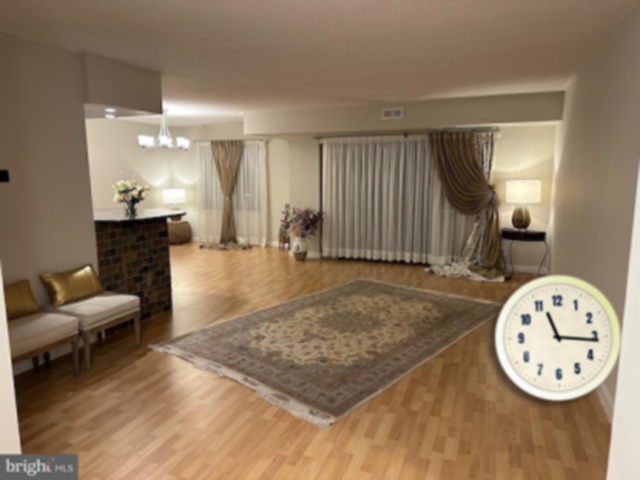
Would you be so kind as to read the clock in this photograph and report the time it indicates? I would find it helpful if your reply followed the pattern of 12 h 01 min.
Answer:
11 h 16 min
